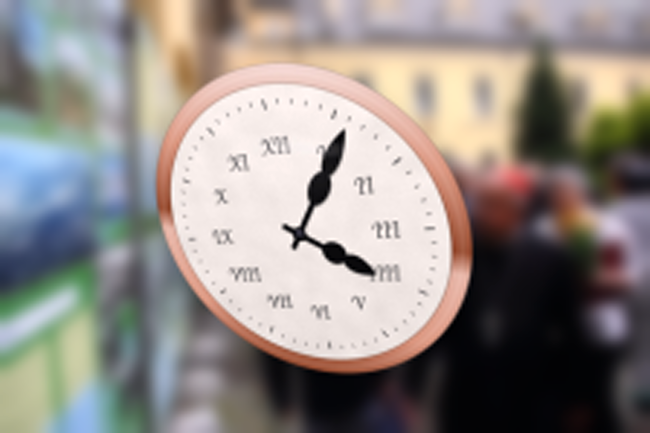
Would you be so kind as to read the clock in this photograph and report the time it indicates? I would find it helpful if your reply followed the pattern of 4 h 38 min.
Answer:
4 h 06 min
